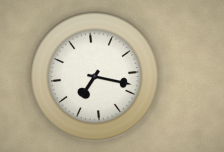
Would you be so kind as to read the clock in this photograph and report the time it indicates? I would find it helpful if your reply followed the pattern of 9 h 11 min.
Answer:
7 h 18 min
